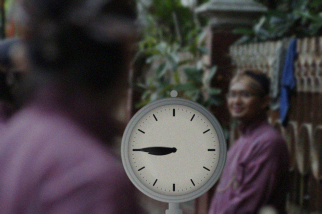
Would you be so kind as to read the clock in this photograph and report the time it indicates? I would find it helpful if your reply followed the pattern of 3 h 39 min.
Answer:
8 h 45 min
